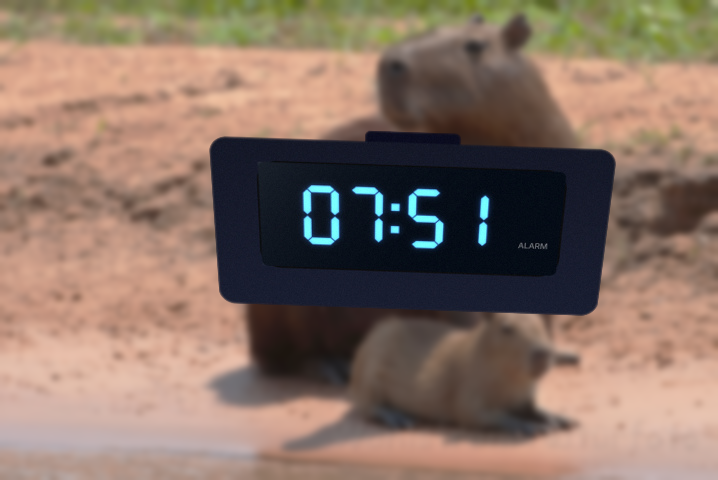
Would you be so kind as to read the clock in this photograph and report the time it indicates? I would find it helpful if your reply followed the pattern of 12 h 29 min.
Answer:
7 h 51 min
